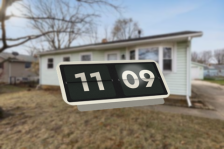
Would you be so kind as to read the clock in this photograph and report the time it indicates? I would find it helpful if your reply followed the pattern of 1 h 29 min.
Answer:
11 h 09 min
